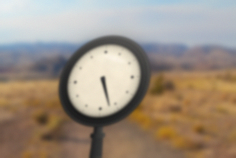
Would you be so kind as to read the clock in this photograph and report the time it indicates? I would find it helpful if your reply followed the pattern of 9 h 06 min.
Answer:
5 h 27 min
